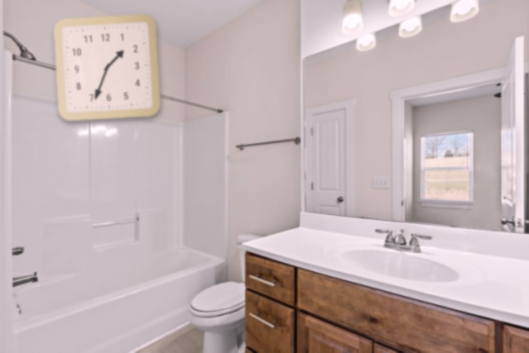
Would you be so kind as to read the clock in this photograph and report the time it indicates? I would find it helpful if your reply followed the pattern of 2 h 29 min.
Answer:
1 h 34 min
